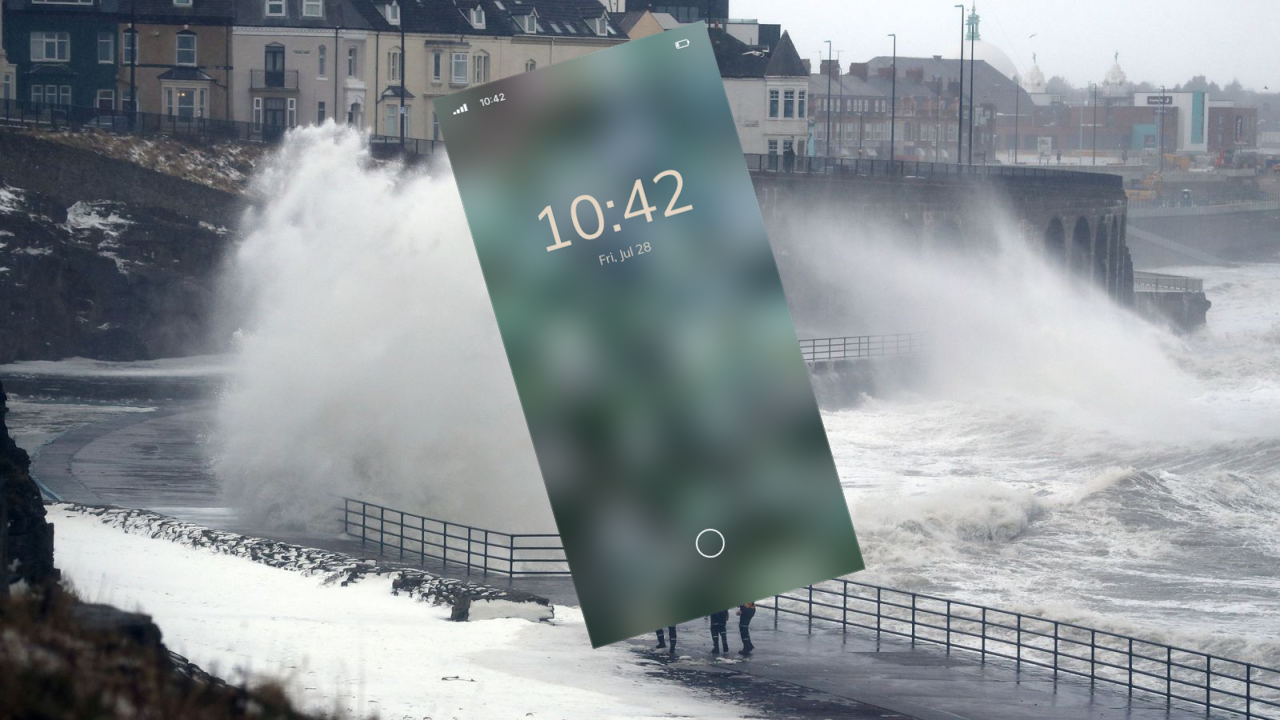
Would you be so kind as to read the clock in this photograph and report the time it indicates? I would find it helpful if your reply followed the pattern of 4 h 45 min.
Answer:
10 h 42 min
